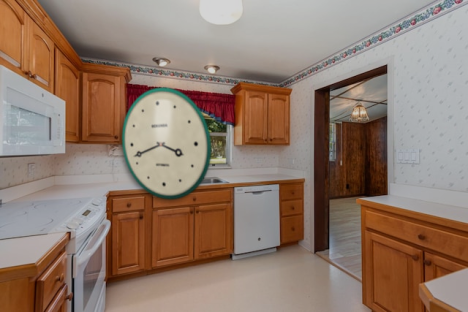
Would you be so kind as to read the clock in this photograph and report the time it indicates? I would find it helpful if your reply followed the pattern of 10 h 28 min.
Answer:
3 h 42 min
